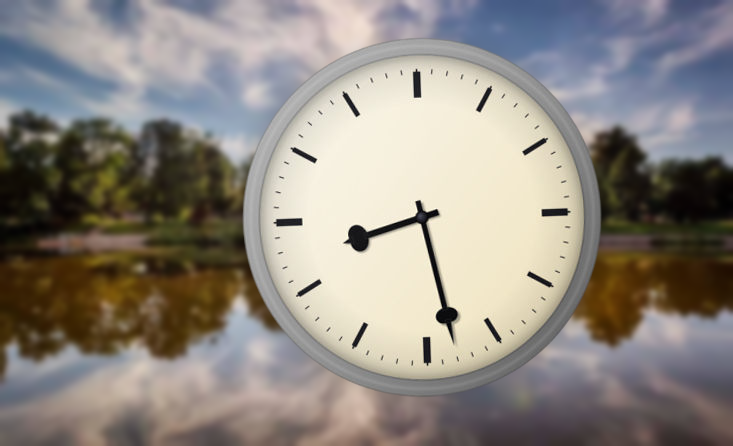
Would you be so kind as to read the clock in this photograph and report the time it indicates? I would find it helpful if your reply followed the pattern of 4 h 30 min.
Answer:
8 h 28 min
